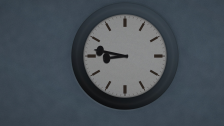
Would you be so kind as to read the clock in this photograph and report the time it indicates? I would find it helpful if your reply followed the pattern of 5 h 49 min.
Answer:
8 h 47 min
